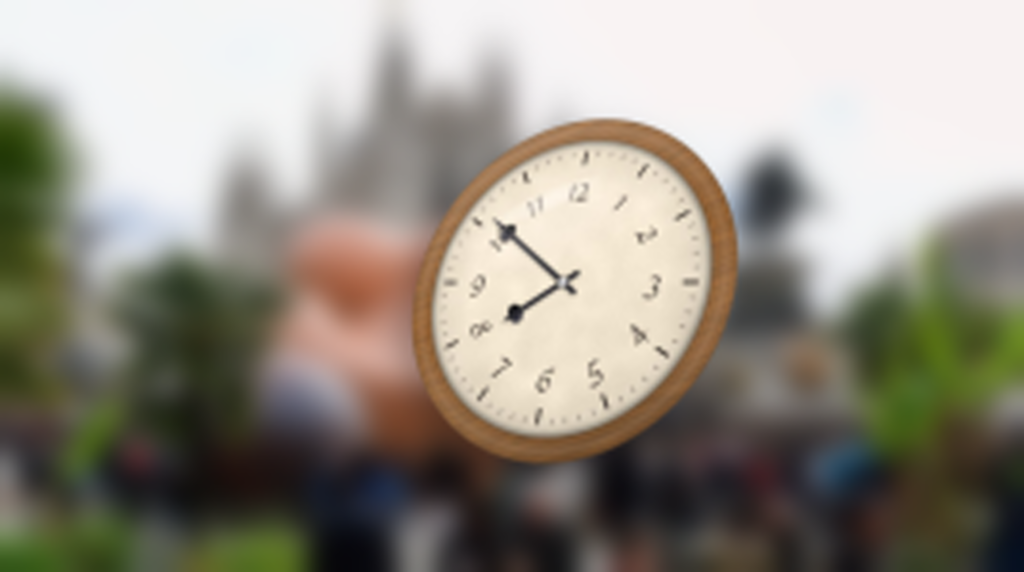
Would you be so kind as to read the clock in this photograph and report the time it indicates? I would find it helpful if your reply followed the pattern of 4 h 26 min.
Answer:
7 h 51 min
